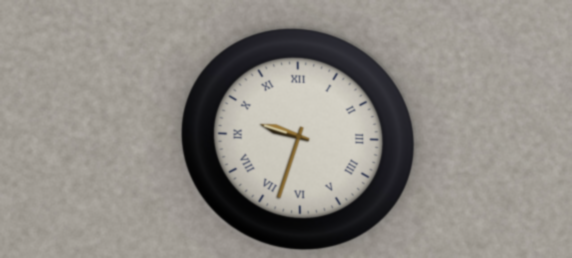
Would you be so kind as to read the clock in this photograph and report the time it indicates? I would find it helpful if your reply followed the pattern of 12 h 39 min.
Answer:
9 h 33 min
